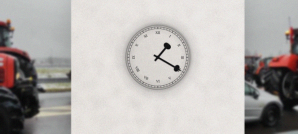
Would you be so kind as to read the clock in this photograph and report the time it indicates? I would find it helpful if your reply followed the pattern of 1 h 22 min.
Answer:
1 h 20 min
